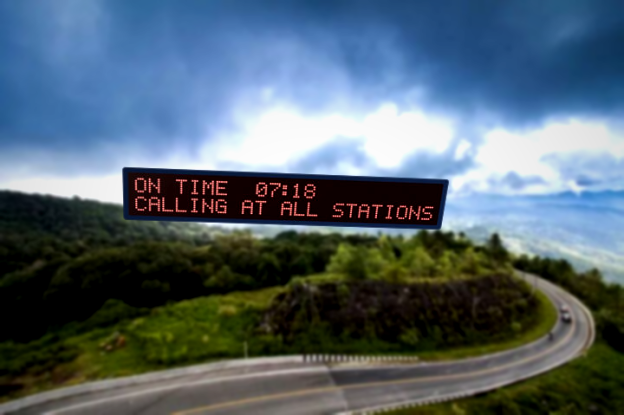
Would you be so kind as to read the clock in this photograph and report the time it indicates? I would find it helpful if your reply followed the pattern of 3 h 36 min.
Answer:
7 h 18 min
